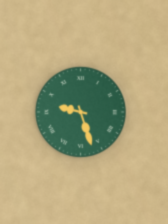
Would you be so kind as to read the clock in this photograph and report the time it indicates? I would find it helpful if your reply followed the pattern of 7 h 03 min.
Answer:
9 h 27 min
